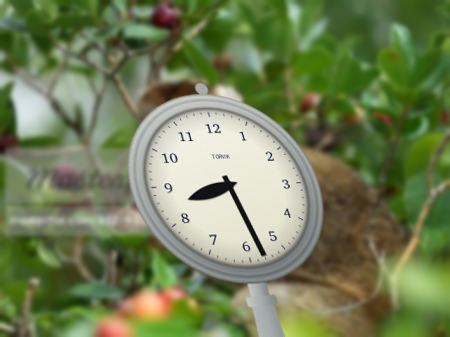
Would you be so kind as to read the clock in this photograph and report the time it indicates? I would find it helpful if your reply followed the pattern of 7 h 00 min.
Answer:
8 h 28 min
